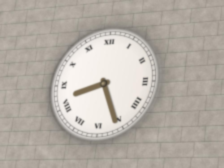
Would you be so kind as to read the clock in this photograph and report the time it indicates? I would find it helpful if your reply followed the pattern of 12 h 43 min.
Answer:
8 h 26 min
